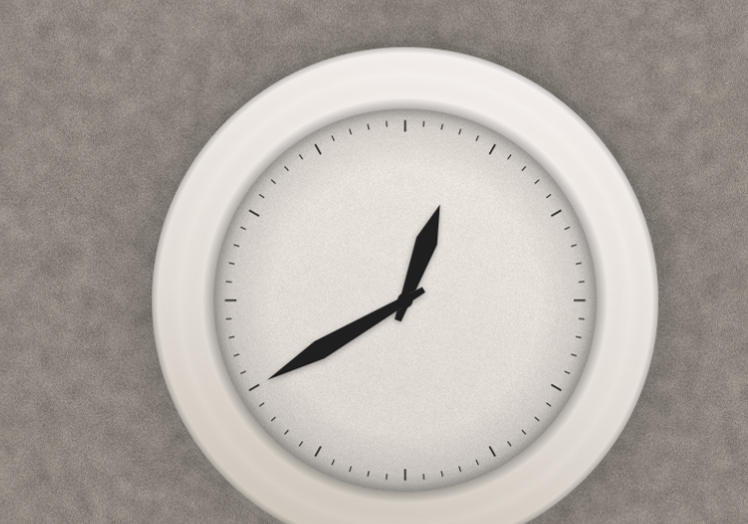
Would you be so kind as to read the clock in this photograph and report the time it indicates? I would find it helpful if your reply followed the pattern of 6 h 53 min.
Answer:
12 h 40 min
